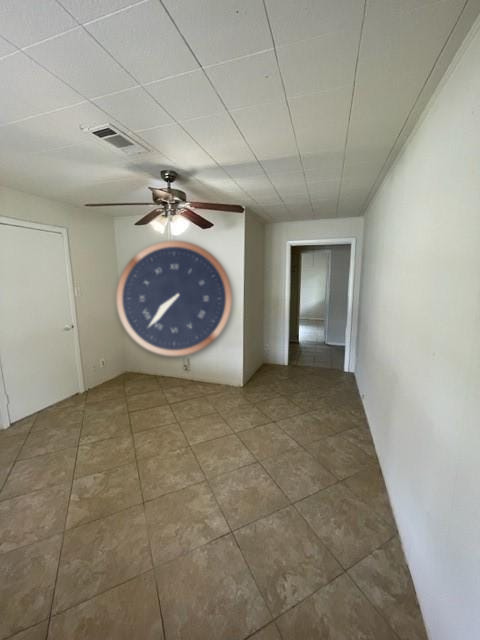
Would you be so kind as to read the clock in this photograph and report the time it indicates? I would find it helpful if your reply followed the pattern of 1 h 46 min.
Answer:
7 h 37 min
